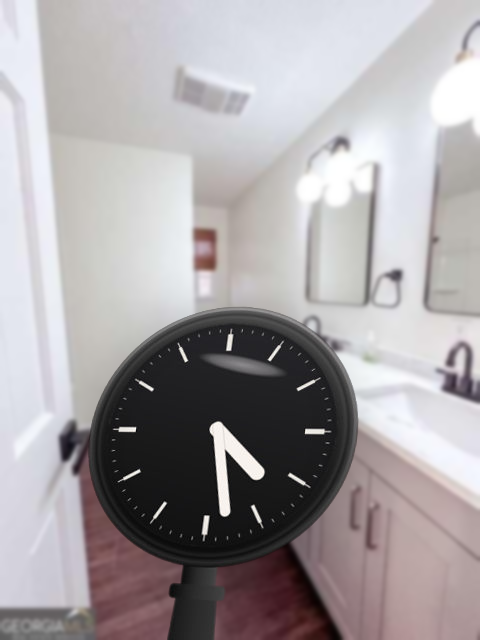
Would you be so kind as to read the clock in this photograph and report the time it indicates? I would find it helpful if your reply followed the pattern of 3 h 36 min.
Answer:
4 h 28 min
